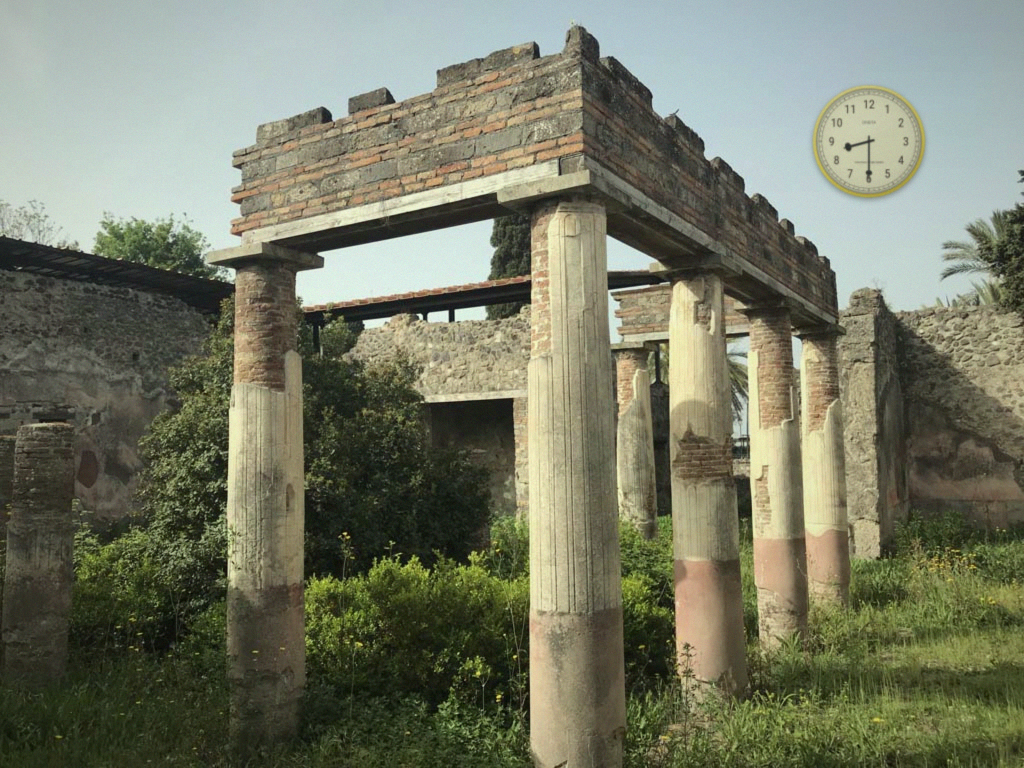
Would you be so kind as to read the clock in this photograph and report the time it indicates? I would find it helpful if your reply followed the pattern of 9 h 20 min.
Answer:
8 h 30 min
